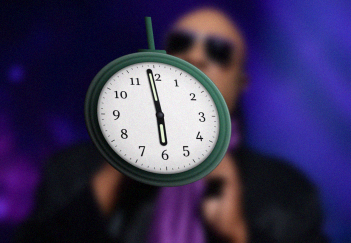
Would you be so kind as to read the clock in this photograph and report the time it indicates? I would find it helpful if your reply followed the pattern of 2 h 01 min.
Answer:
5 h 59 min
